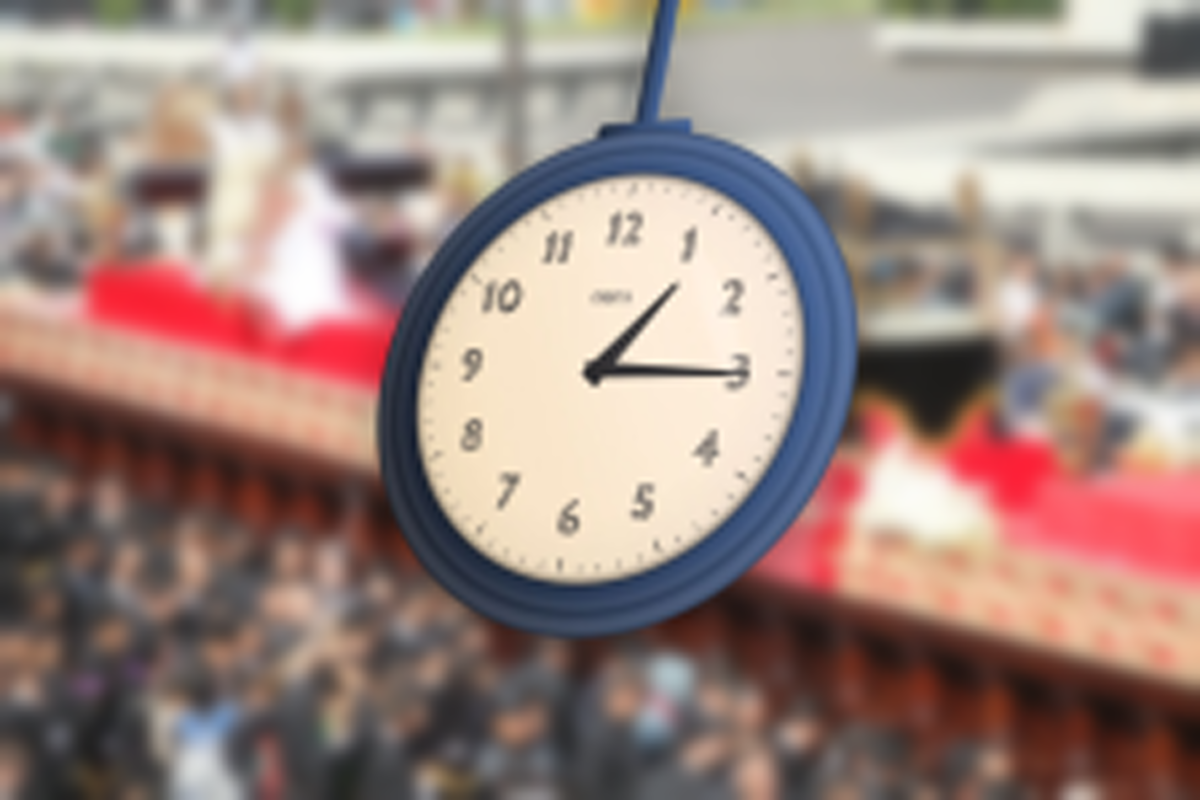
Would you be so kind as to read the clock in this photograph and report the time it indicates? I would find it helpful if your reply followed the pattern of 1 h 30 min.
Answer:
1 h 15 min
